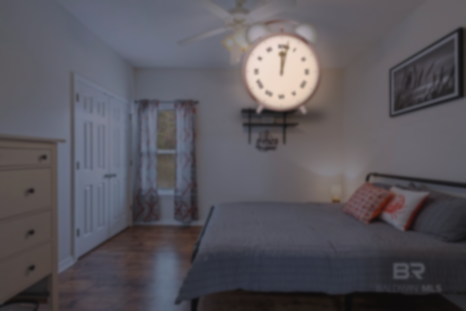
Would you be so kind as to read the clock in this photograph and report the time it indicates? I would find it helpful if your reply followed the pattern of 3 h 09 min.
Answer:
12 h 02 min
